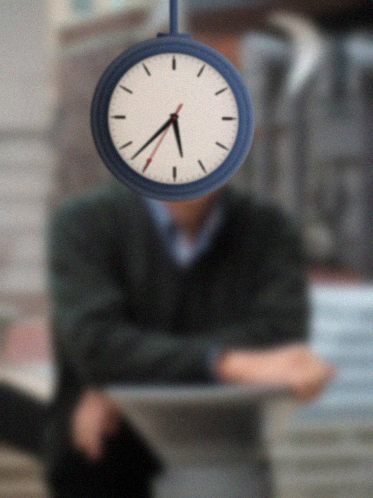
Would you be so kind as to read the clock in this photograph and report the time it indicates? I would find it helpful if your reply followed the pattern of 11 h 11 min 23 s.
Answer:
5 h 37 min 35 s
